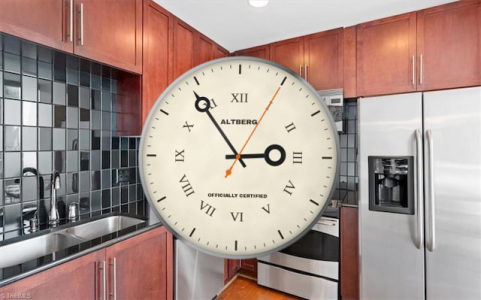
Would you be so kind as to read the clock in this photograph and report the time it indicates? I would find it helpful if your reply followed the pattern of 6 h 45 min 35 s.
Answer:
2 h 54 min 05 s
